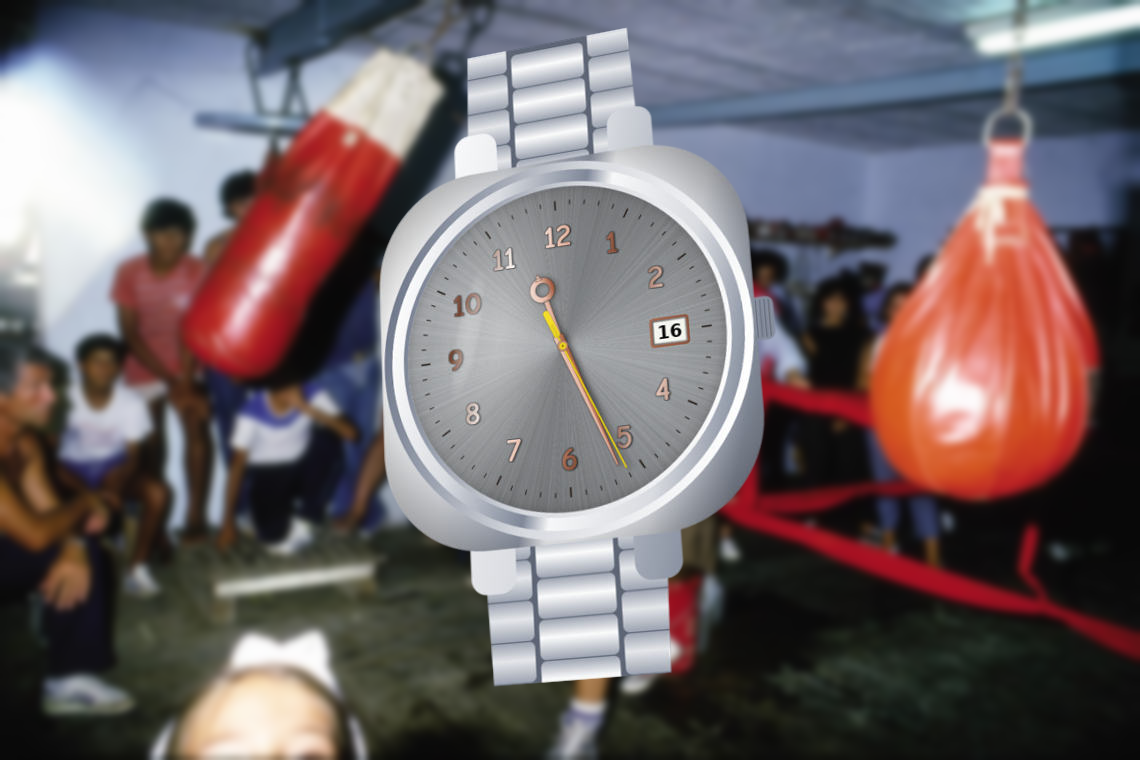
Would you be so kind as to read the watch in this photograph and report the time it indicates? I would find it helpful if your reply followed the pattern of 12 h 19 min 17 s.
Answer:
11 h 26 min 26 s
